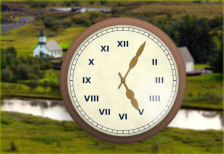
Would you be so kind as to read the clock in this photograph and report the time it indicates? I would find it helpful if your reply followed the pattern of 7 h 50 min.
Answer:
5 h 05 min
